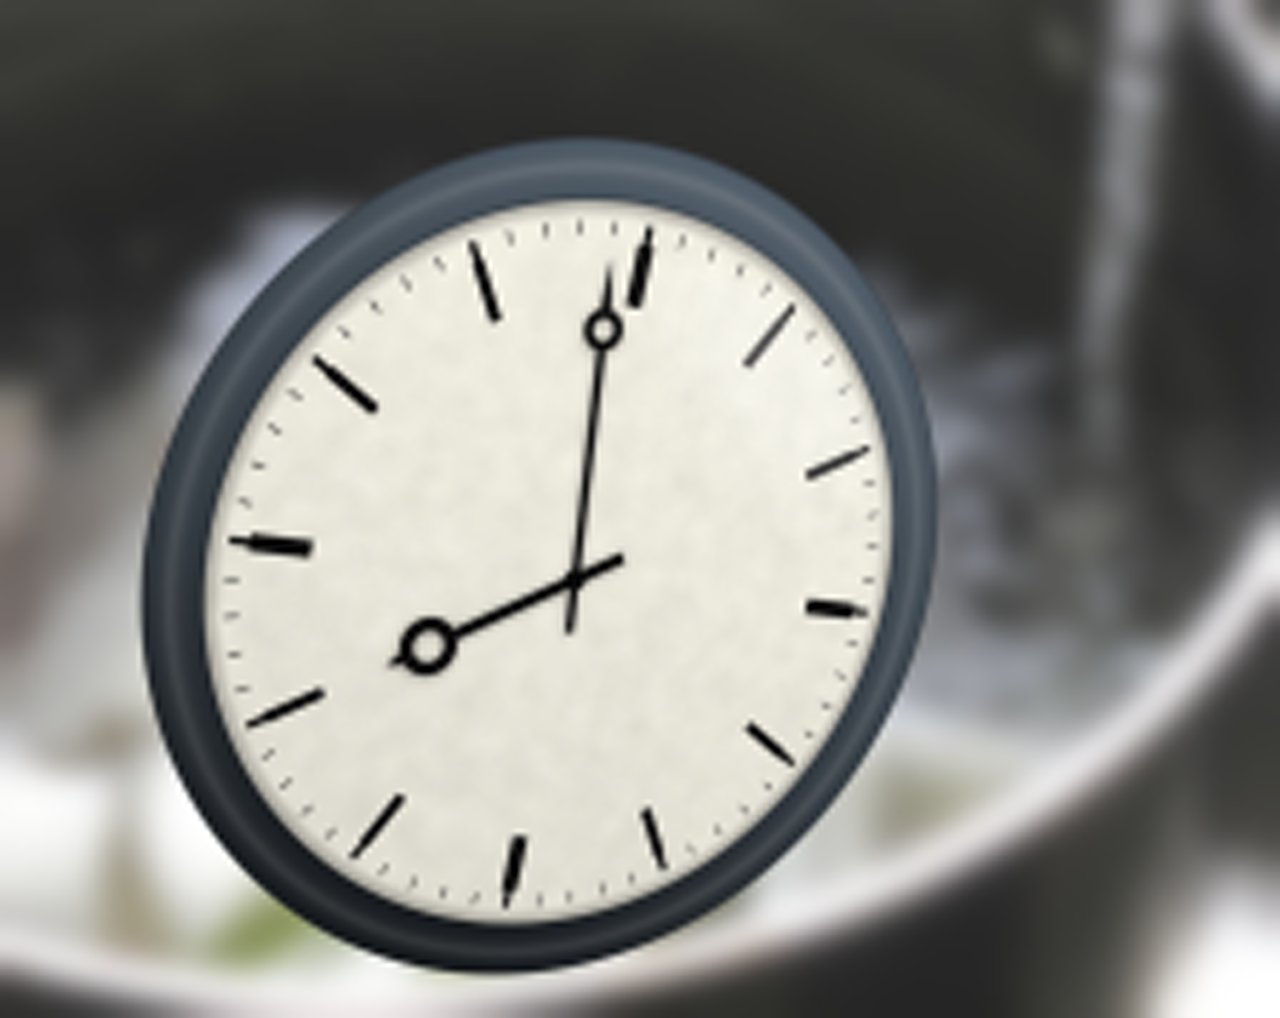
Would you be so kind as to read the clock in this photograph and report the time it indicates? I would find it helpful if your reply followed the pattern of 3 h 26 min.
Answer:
7 h 59 min
